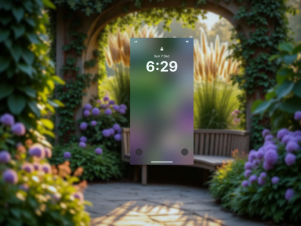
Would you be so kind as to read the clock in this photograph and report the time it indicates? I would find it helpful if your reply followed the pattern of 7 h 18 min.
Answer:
6 h 29 min
